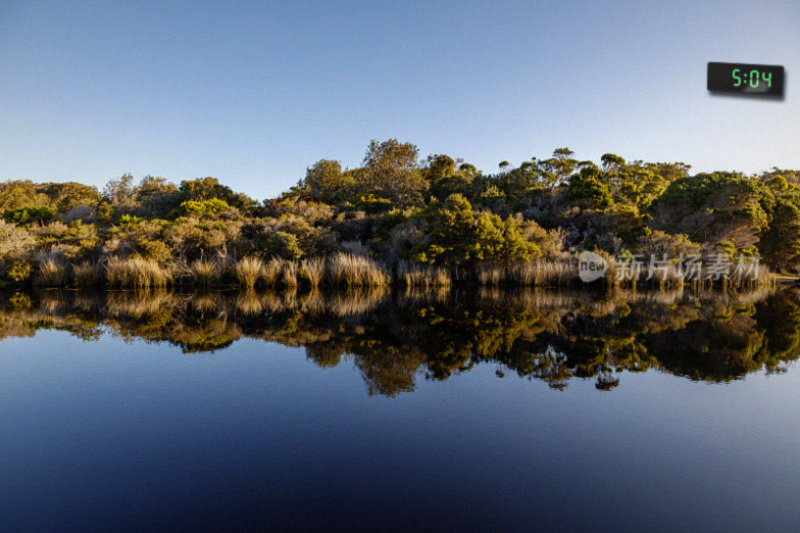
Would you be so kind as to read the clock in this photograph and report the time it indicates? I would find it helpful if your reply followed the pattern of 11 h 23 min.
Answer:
5 h 04 min
